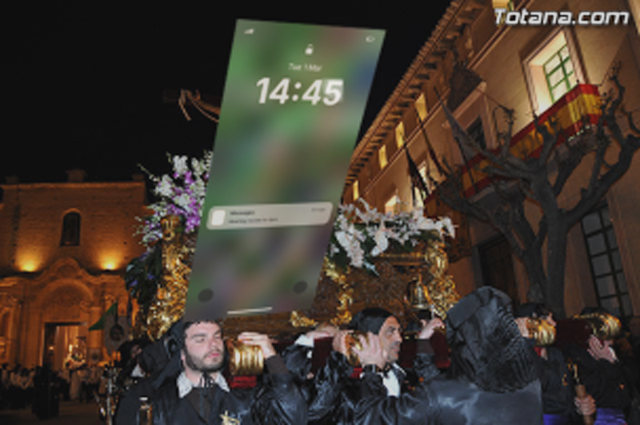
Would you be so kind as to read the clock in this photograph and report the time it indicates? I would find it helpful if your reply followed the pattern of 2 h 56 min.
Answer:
14 h 45 min
